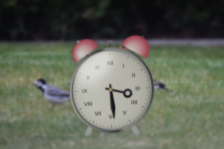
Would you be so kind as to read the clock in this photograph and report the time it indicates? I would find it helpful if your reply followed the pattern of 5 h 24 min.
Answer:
3 h 29 min
